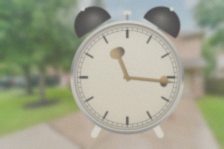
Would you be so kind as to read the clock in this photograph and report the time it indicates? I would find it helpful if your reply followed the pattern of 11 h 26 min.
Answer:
11 h 16 min
